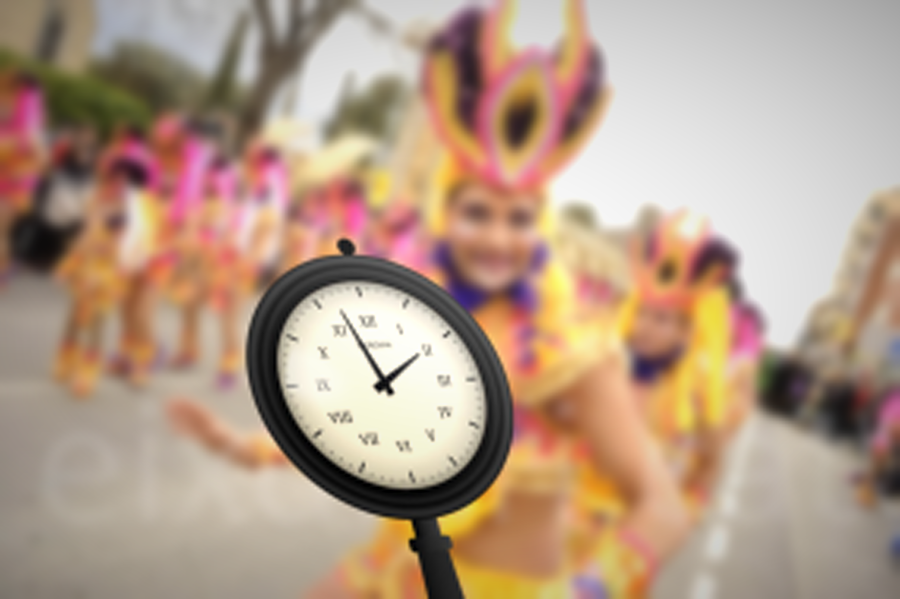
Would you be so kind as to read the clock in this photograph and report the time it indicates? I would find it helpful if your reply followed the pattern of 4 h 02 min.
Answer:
1 h 57 min
